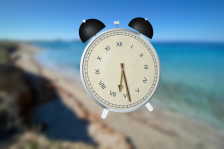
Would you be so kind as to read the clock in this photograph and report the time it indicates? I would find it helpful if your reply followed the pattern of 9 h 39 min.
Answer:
6 h 29 min
